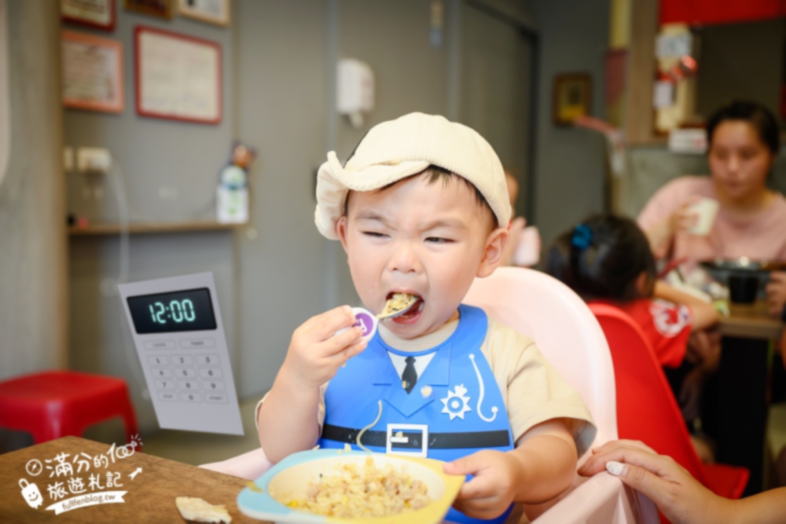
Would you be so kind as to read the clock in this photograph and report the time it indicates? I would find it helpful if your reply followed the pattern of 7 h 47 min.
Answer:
12 h 00 min
